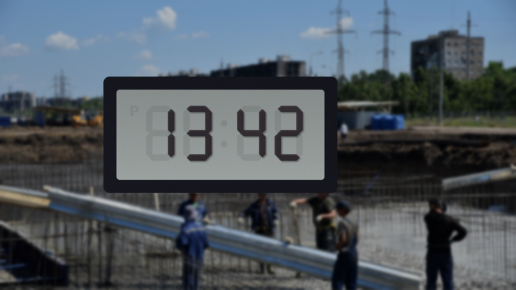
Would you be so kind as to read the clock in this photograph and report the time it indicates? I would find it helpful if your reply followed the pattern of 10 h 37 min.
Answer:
13 h 42 min
